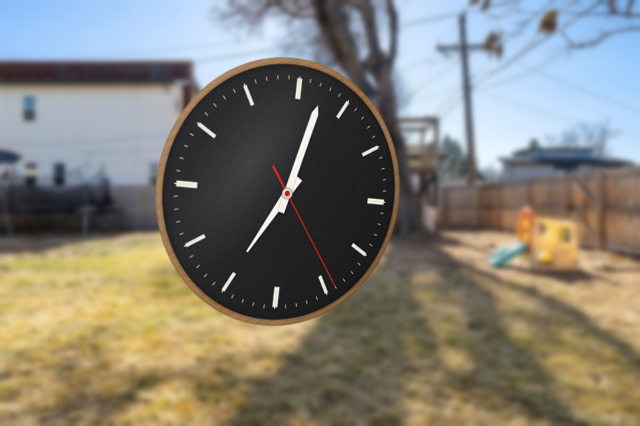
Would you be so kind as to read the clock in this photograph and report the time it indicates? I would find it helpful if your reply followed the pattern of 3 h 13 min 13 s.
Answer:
7 h 02 min 24 s
